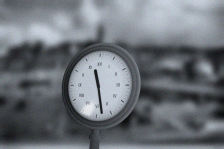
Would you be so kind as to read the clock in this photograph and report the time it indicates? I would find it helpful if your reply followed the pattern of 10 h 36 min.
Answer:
11 h 28 min
